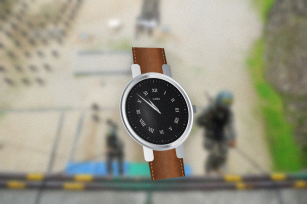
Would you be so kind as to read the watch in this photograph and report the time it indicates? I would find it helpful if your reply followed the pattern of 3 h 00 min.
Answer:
10 h 52 min
